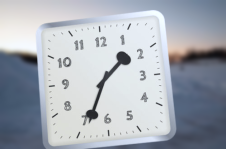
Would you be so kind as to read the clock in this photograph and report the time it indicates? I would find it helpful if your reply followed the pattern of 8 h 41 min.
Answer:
1 h 34 min
